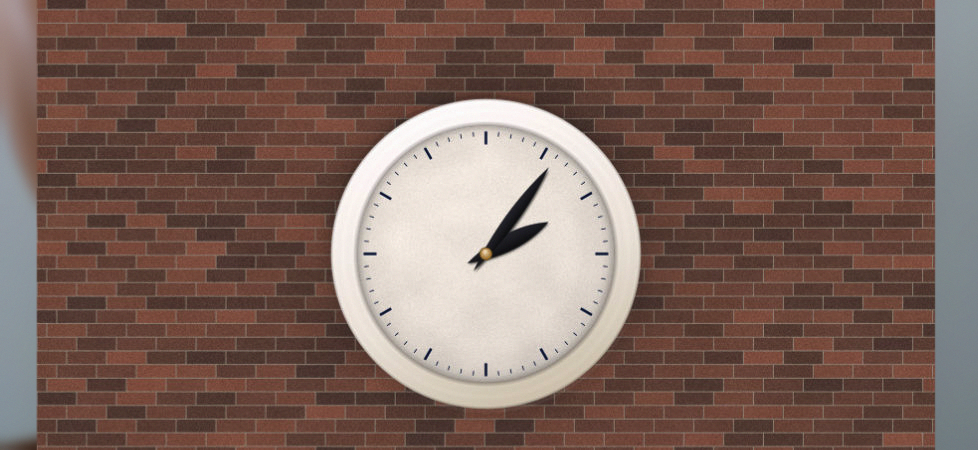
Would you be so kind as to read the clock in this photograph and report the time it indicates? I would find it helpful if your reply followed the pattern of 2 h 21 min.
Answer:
2 h 06 min
